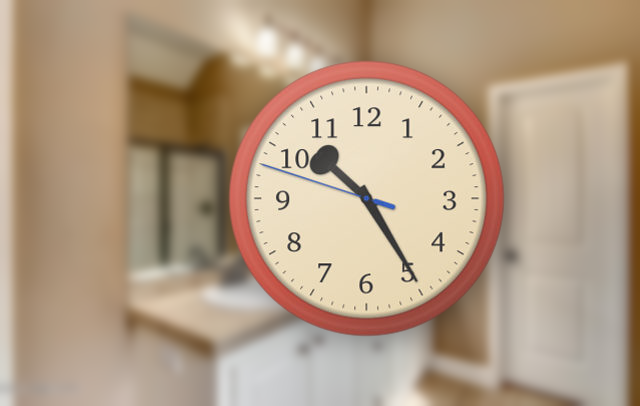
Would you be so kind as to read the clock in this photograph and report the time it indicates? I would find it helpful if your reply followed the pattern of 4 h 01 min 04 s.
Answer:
10 h 24 min 48 s
